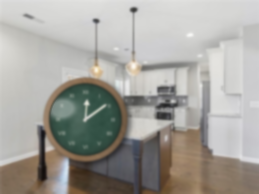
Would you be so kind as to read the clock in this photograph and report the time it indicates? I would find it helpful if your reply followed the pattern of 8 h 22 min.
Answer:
12 h 09 min
